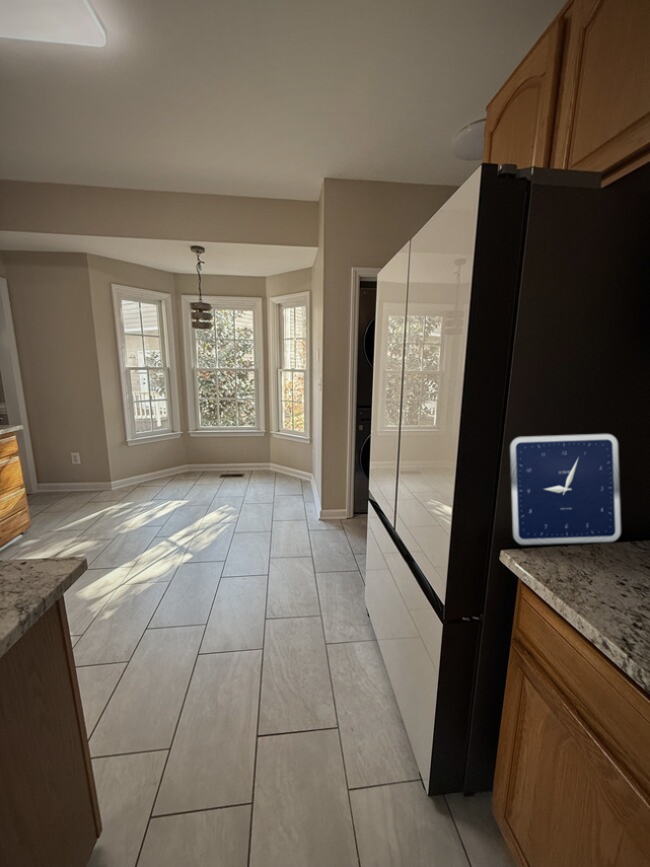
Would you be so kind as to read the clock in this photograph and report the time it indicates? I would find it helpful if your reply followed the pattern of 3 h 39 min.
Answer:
9 h 04 min
